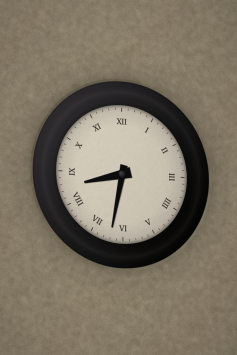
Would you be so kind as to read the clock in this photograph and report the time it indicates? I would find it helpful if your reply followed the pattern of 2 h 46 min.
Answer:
8 h 32 min
